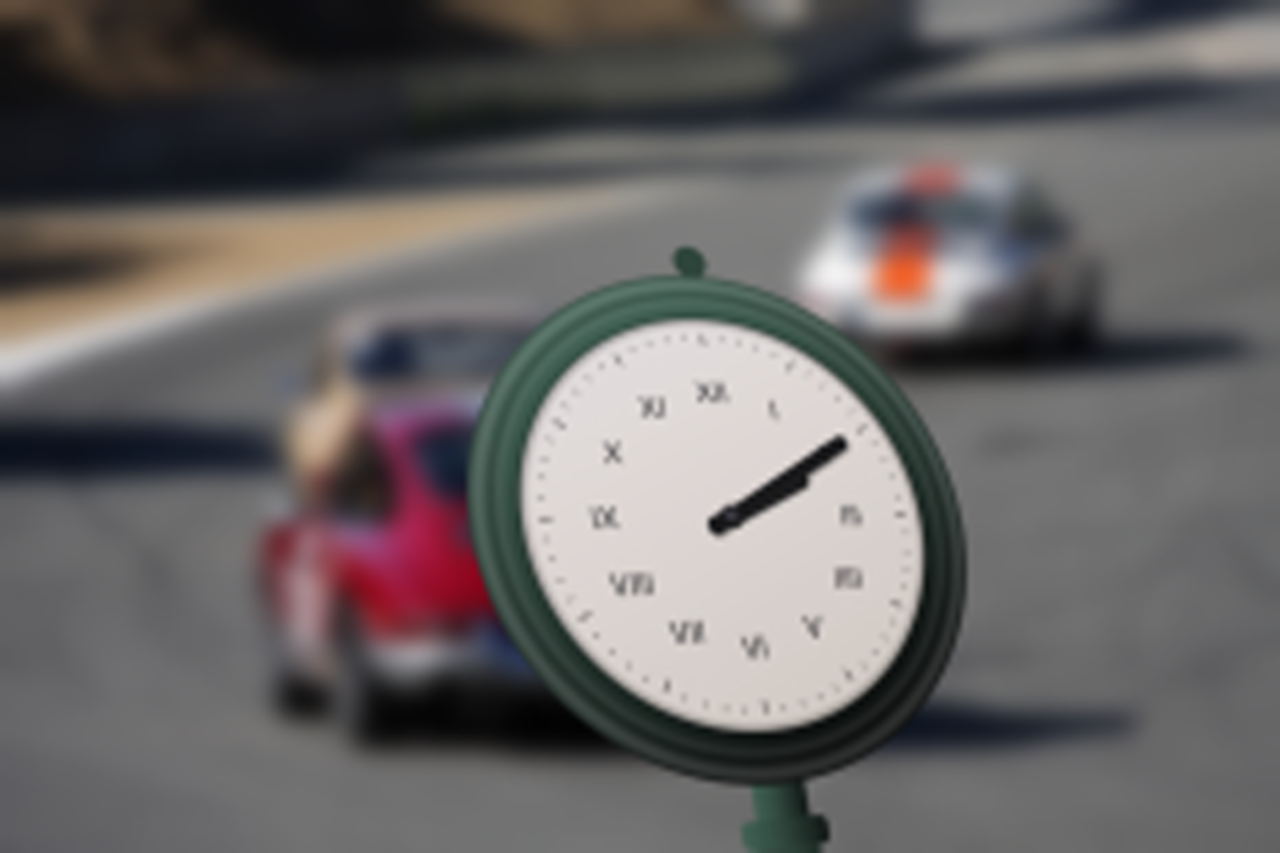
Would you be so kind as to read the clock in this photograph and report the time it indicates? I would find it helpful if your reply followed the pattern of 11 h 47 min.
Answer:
2 h 10 min
